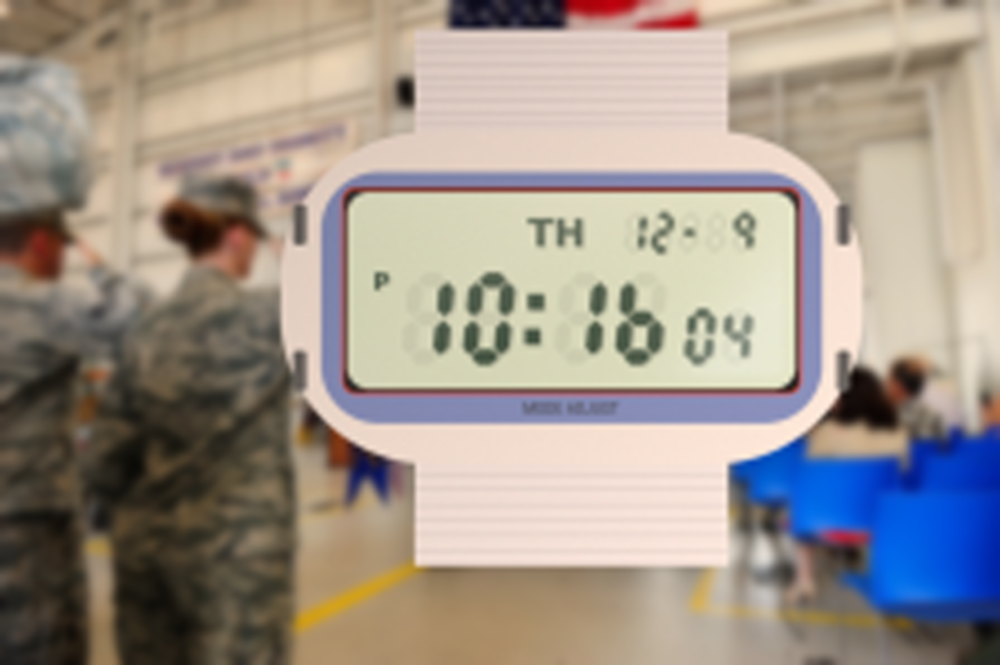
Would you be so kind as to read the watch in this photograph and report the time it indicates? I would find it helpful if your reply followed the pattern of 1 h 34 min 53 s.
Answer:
10 h 16 min 04 s
